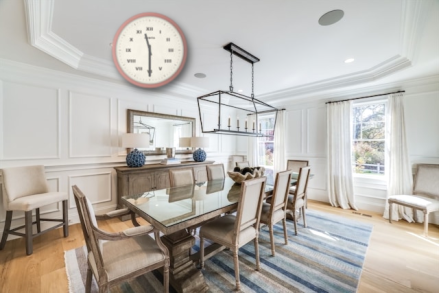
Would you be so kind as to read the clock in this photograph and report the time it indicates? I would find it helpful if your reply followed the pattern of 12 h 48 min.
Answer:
11 h 30 min
